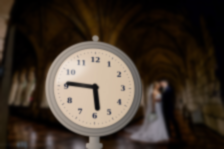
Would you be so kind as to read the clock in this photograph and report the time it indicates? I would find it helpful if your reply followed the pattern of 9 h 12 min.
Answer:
5 h 46 min
